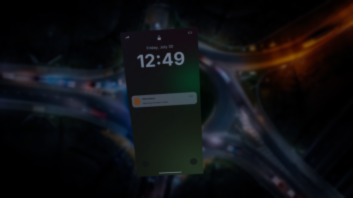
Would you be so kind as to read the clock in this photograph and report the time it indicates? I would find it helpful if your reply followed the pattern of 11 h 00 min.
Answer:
12 h 49 min
